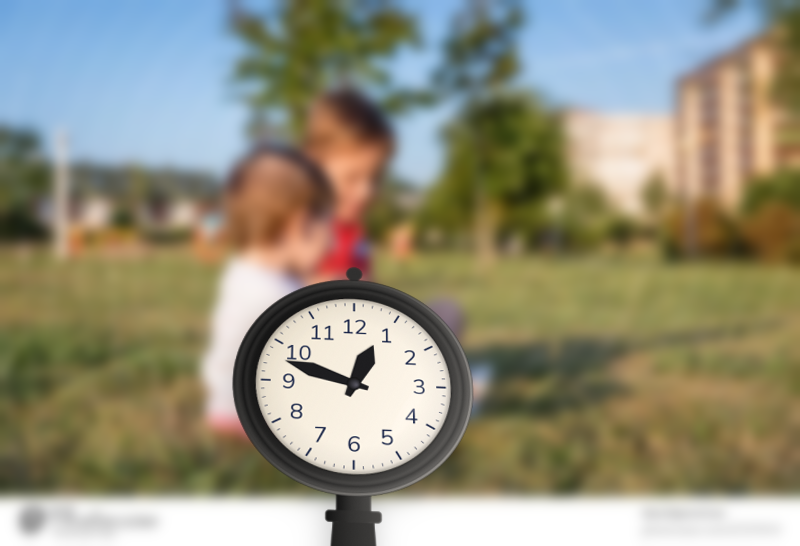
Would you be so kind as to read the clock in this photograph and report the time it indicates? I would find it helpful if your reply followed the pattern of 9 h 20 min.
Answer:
12 h 48 min
